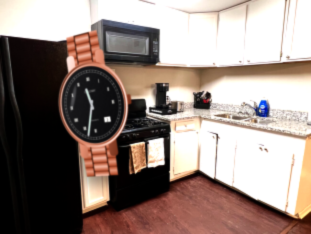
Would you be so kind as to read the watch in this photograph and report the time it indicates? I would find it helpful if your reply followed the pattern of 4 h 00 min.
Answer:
11 h 33 min
